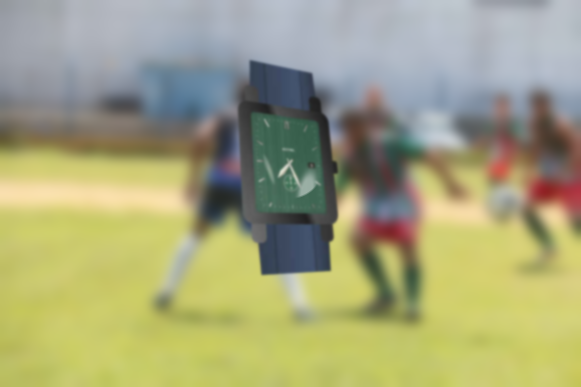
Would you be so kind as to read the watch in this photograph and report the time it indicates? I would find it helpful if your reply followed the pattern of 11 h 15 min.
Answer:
7 h 26 min
